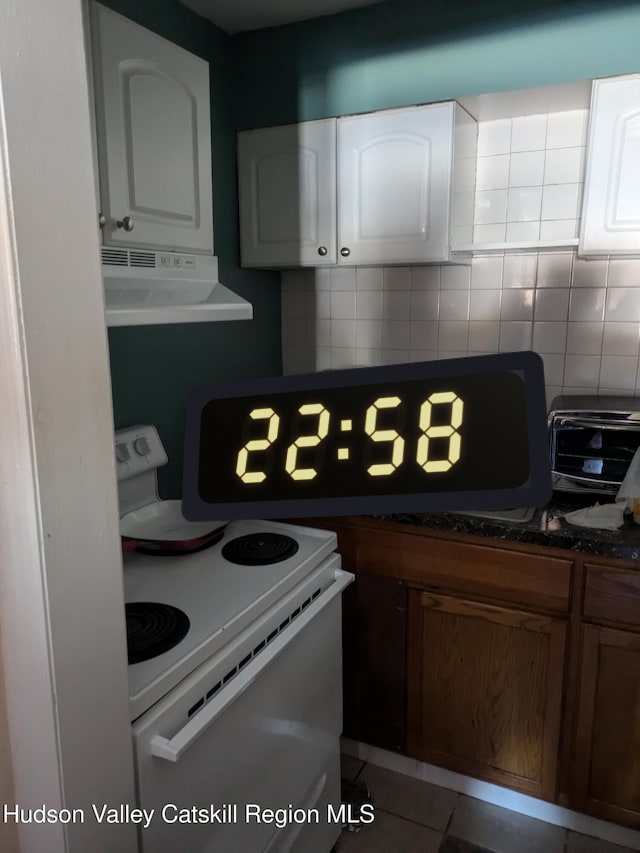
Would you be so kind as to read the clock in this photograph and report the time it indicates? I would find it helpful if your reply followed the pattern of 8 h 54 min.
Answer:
22 h 58 min
